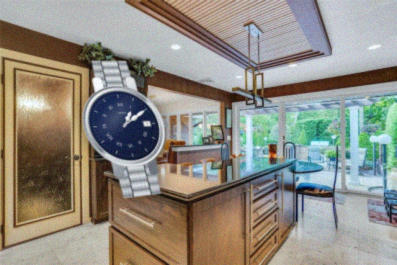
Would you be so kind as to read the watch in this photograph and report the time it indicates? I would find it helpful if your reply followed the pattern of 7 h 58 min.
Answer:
1 h 10 min
